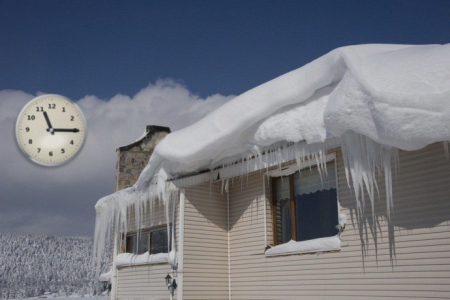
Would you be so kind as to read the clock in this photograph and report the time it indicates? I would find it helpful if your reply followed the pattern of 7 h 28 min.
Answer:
11 h 15 min
